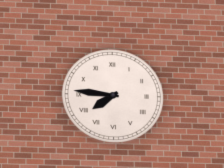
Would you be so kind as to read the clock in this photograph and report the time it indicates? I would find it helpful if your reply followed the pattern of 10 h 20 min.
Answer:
7 h 46 min
